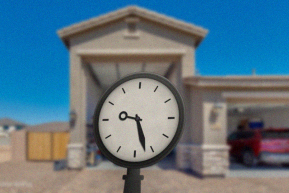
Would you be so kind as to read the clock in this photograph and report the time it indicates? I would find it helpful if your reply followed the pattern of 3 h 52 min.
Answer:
9 h 27 min
